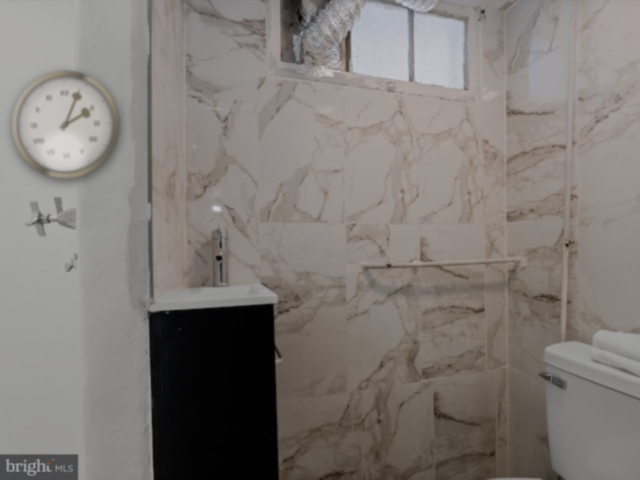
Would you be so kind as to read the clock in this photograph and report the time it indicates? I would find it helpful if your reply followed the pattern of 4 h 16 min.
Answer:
2 h 04 min
